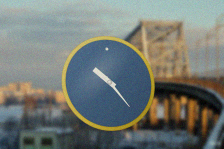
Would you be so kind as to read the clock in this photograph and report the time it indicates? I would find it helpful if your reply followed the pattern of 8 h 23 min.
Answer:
10 h 24 min
